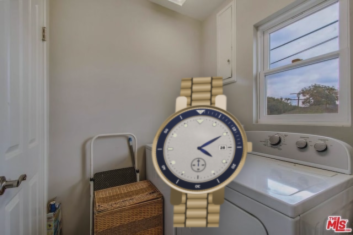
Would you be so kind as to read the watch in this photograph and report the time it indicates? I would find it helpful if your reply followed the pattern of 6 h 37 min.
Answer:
4 h 10 min
